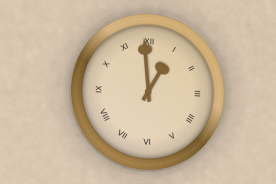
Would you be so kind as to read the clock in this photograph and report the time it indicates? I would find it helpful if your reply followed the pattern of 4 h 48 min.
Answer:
12 h 59 min
